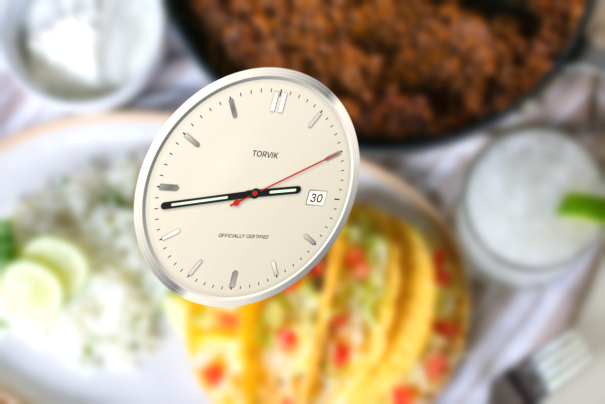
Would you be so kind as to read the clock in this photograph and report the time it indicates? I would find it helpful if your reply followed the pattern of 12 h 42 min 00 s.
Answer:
2 h 43 min 10 s
